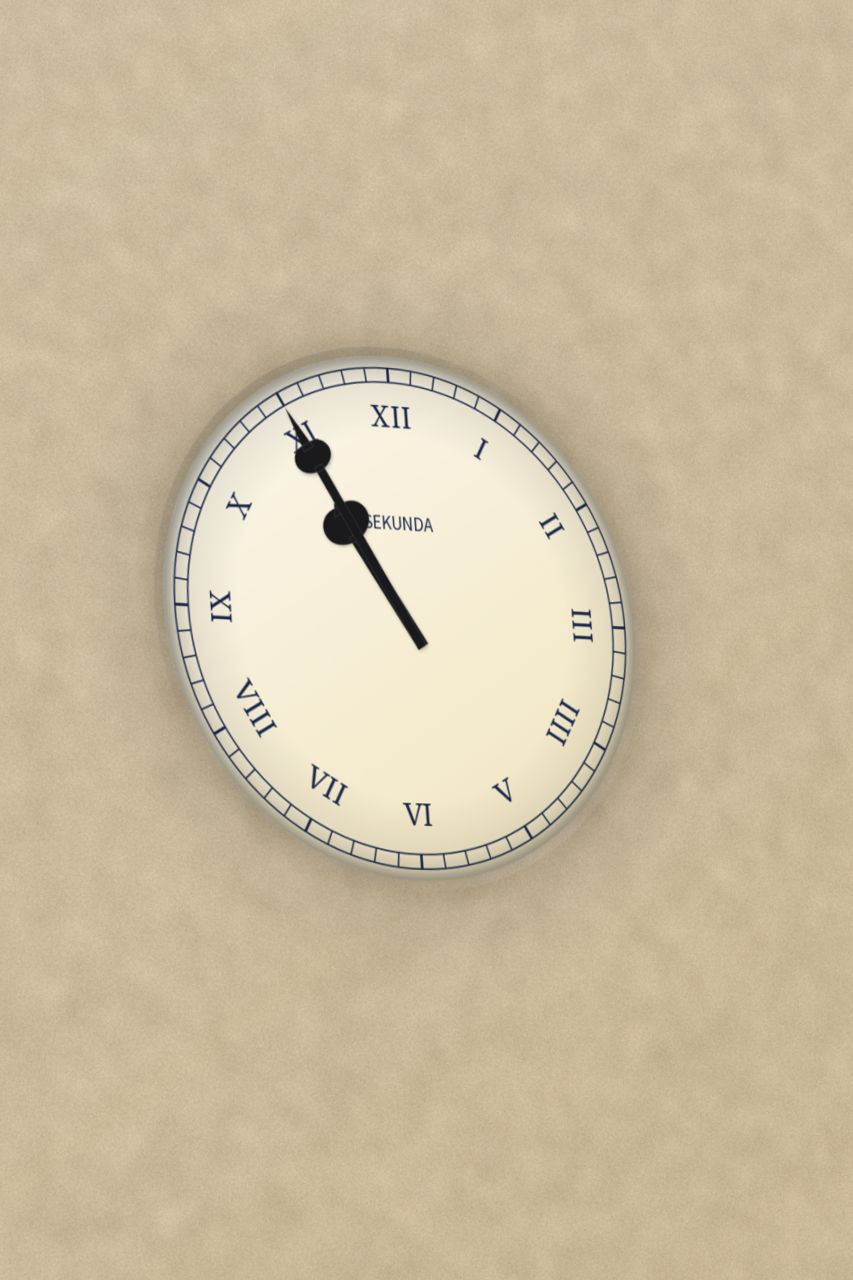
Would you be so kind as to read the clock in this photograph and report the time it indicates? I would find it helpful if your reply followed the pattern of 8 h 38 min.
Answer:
10 h 55 min
